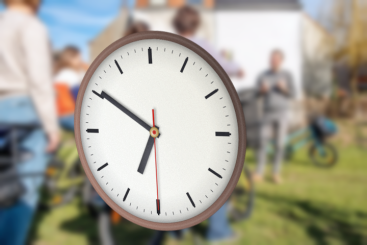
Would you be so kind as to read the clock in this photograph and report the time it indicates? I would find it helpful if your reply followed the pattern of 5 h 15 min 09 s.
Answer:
6 h 50 min 30 s
